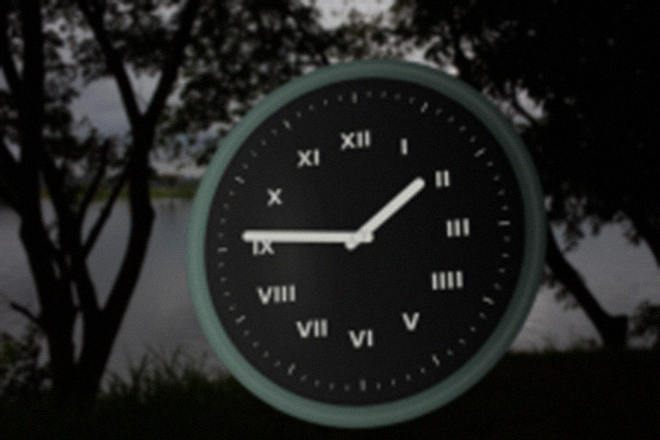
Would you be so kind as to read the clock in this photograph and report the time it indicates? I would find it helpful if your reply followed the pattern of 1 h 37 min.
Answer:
1 h 46 min
